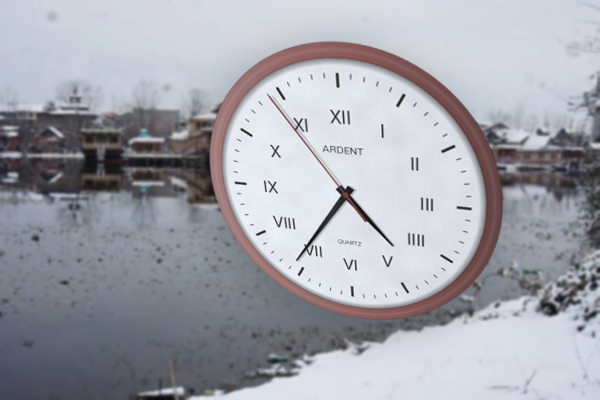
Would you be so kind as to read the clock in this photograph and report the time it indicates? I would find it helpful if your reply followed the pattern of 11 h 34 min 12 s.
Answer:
4 h 35 min 54 s
